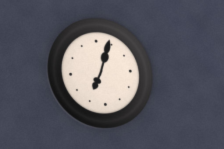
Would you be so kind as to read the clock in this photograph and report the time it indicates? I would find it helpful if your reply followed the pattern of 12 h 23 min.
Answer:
7 h 04 min
